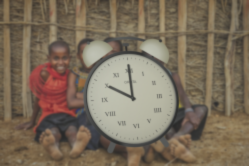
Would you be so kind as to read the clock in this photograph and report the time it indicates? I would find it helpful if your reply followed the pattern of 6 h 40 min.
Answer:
10 h 00 min
